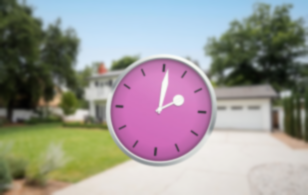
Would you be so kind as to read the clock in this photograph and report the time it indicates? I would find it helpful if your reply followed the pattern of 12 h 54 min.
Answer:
2 h 01 min
